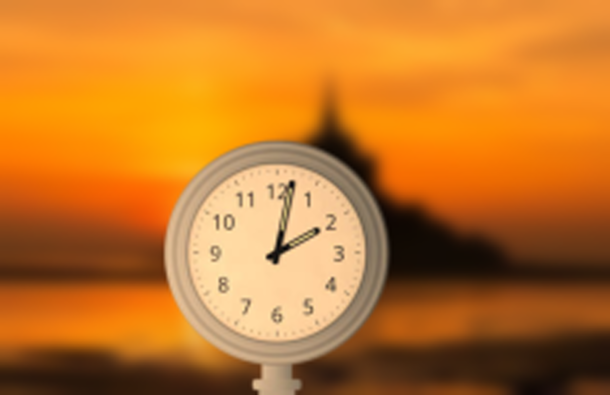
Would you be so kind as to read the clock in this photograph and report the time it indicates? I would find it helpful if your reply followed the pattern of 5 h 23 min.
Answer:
2 h 02 min
